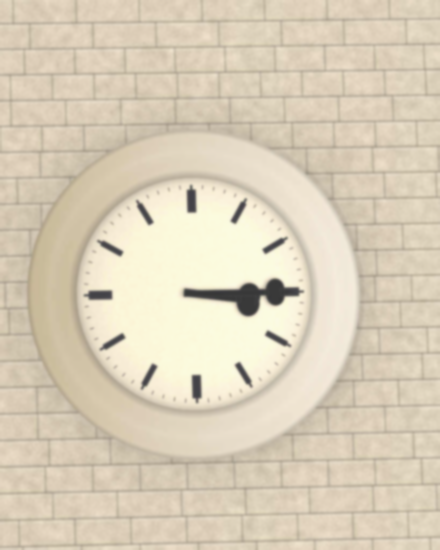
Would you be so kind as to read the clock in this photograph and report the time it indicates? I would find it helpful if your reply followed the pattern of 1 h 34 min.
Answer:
3 h 15 min
